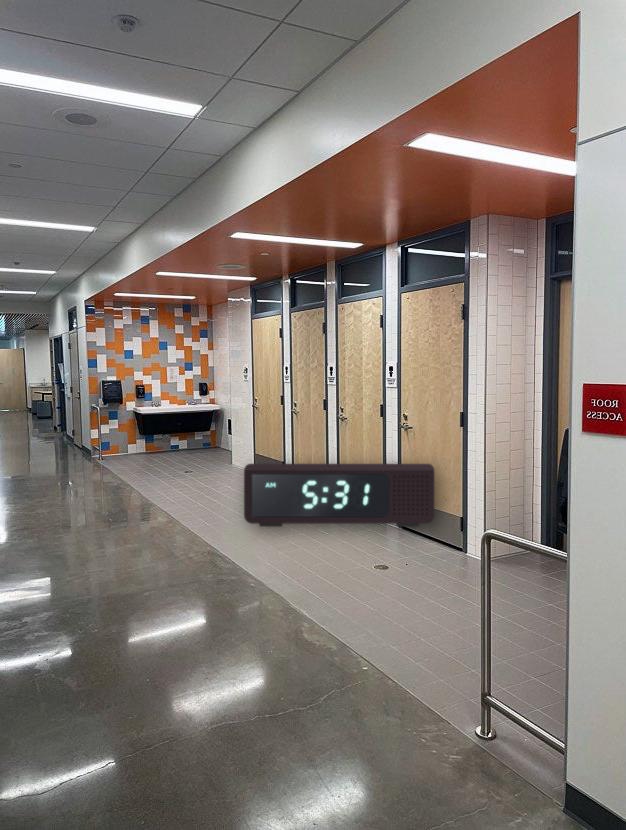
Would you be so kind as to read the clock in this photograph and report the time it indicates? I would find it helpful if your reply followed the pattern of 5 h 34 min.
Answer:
5 h 31 min
